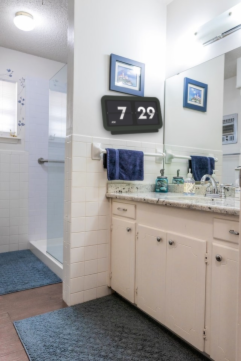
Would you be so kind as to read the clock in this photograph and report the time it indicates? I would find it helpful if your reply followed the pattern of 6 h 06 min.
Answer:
7 h 29 min
